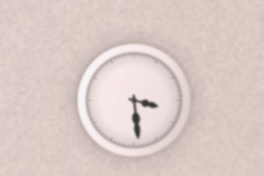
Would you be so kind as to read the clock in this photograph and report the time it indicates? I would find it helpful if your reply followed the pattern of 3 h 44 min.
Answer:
3 h 29 min
